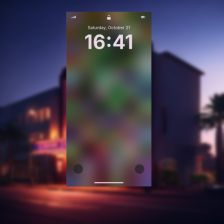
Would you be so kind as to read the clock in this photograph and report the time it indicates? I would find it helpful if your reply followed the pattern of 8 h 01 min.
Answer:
16 h 41 min
